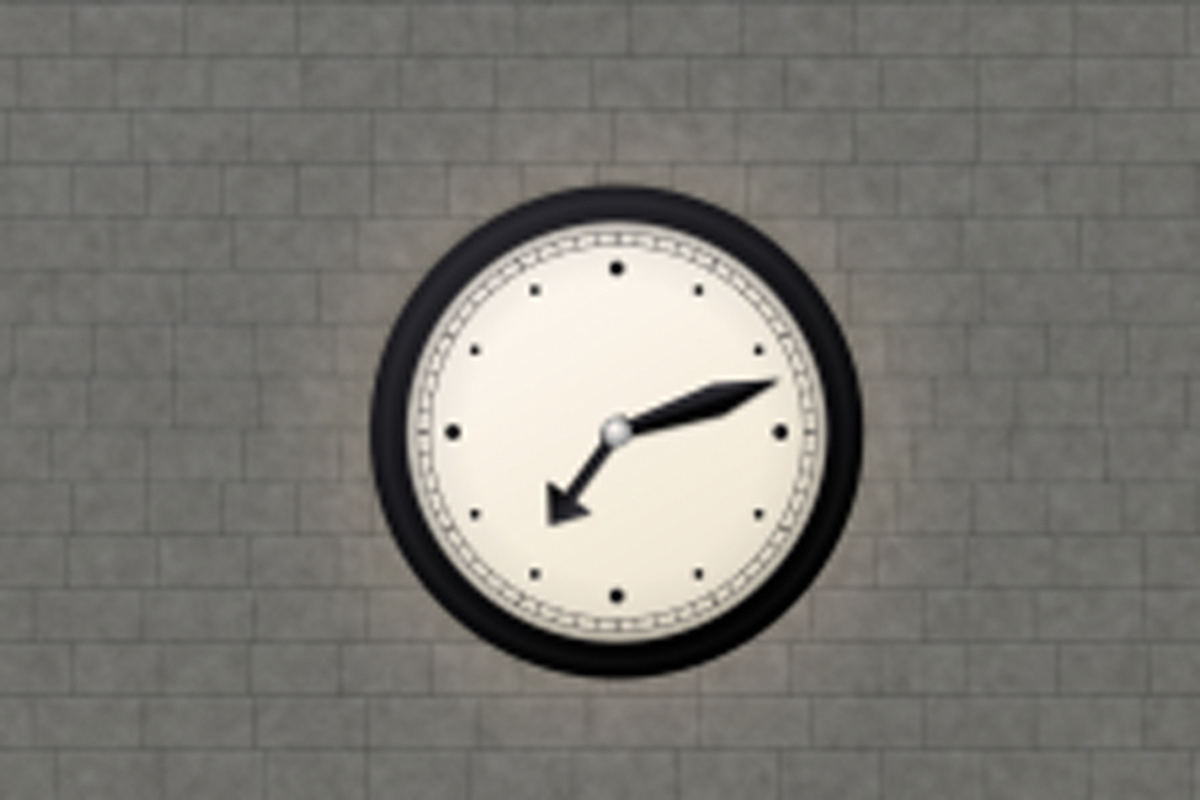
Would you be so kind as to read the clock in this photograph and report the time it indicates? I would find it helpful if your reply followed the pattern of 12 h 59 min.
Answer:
7 h 12 min
